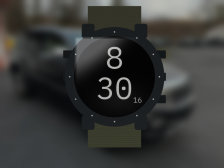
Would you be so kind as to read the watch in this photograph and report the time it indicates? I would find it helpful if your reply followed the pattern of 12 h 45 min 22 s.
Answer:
8 h 30 min 16 s
